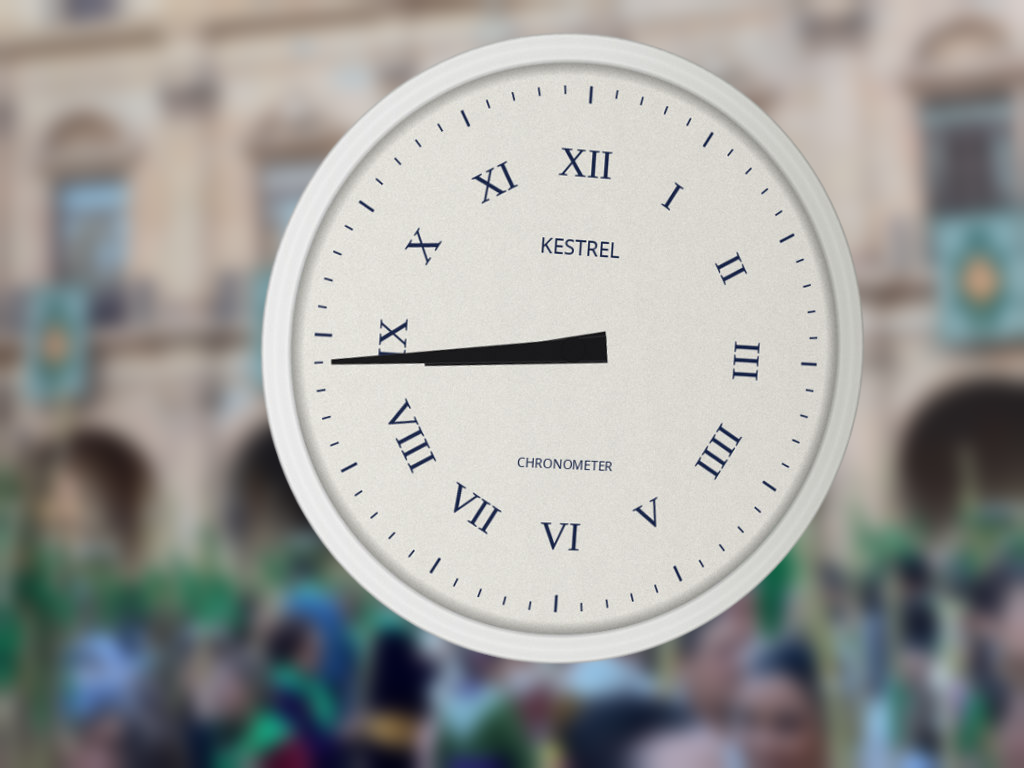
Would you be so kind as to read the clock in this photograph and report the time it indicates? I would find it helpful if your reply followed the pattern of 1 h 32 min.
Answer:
8 h 44 min
